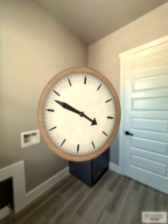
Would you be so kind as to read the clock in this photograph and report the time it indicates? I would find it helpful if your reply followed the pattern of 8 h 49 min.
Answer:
3 h 48 min
